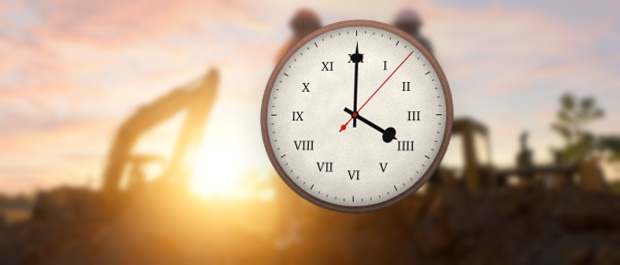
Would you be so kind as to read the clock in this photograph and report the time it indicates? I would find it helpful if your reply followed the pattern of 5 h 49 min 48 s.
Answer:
4 h 00 min 07 s
